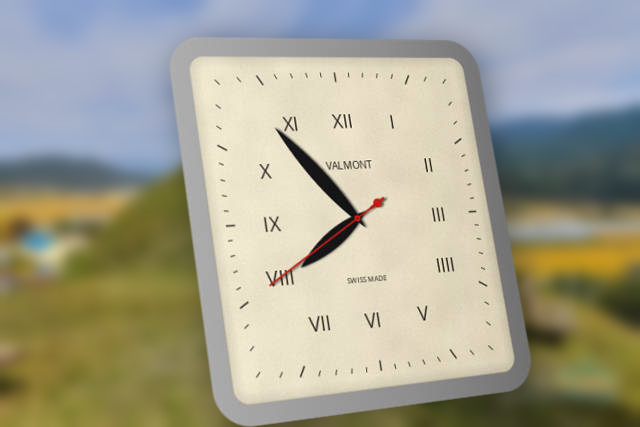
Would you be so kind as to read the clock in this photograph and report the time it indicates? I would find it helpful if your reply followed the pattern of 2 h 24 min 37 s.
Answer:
7 h 53 min 40 s
